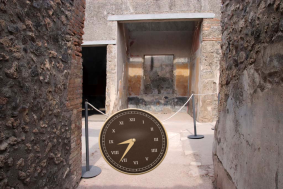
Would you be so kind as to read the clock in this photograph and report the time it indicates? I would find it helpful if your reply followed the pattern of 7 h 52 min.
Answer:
8 h 36 min
